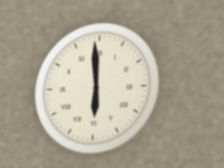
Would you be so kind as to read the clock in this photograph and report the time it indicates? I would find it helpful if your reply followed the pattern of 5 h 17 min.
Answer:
5 h 59 min
